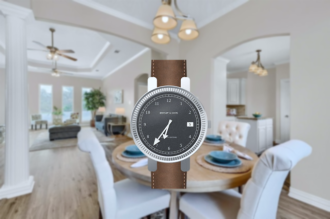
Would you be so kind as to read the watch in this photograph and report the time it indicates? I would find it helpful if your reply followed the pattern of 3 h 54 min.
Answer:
6 h 36 min
